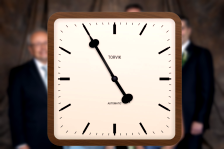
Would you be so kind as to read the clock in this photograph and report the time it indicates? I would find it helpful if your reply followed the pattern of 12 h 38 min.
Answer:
4 h 55 min
